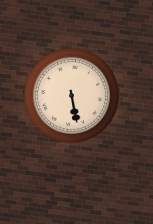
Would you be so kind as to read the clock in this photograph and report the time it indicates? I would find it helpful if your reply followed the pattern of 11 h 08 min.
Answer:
5 h 27 min
